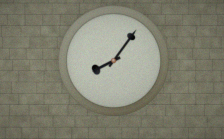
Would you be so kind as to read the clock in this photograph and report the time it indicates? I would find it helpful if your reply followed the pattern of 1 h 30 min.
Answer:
8 h 06 min
